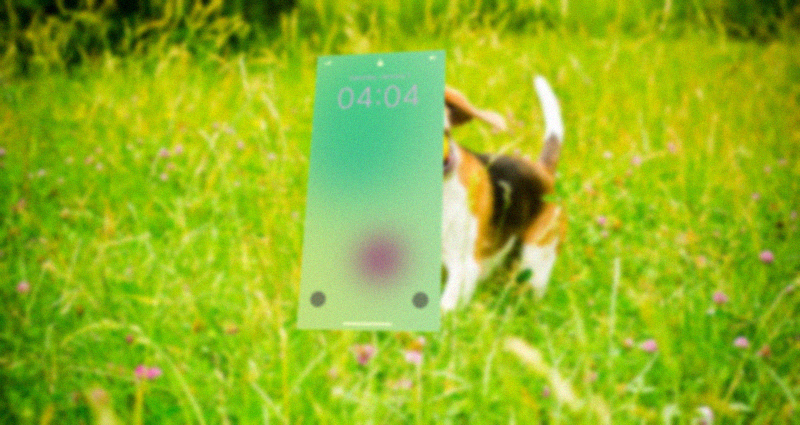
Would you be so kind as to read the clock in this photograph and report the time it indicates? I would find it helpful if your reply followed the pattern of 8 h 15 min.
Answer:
4 h 04 min
